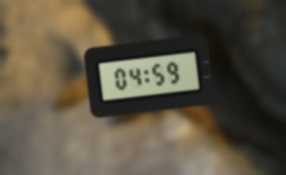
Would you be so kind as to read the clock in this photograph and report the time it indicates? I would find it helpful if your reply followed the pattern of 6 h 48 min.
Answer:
4 h 59 min
